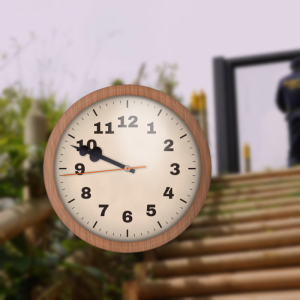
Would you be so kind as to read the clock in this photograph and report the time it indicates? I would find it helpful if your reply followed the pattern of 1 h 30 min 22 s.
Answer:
9 h 48 min 44 s
